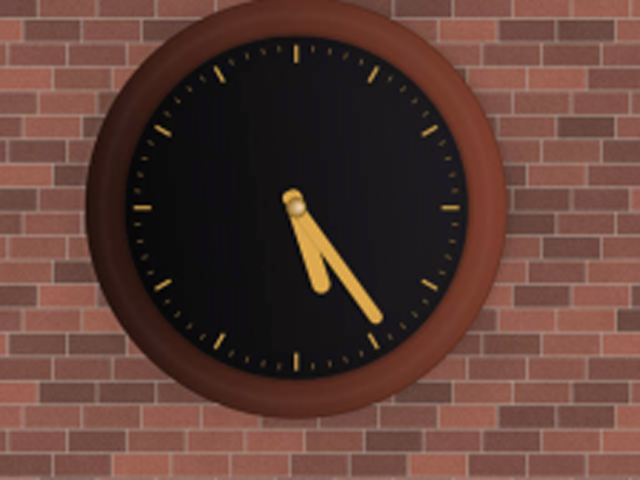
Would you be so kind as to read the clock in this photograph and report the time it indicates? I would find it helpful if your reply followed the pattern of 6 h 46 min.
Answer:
5 h 24 min
